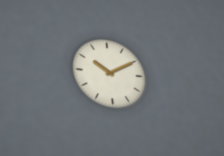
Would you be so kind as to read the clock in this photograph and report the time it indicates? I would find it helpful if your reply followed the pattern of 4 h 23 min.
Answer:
10 h 10 min
